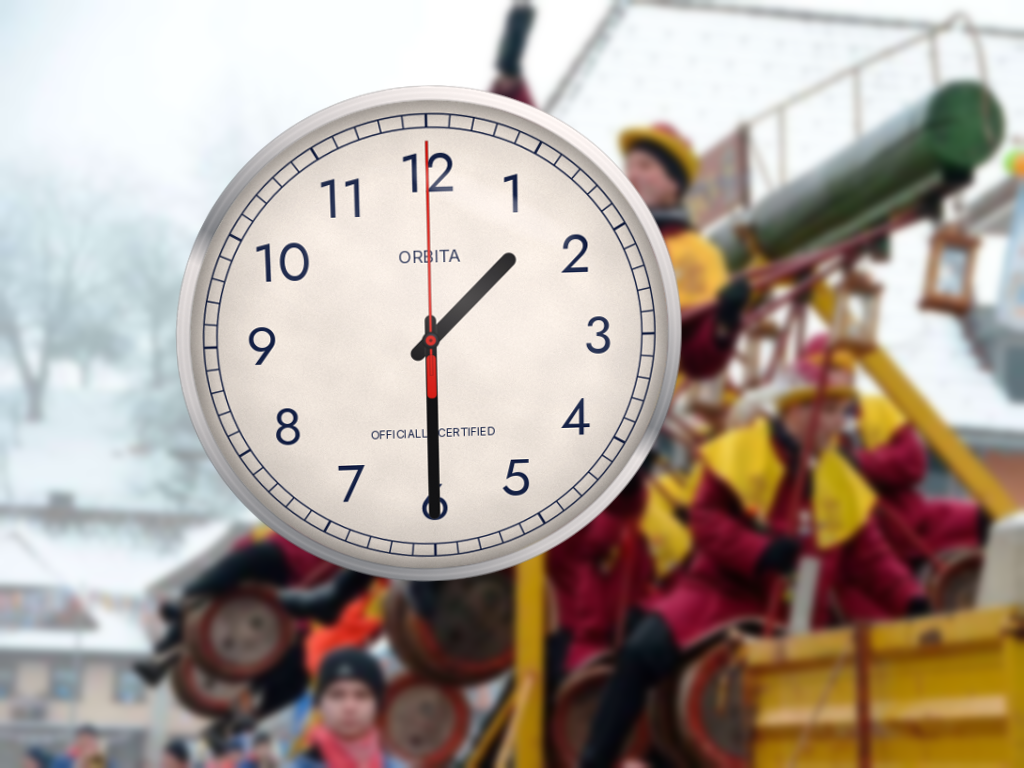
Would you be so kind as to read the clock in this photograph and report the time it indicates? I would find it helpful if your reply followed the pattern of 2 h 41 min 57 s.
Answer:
1 h 30 min 00 s
